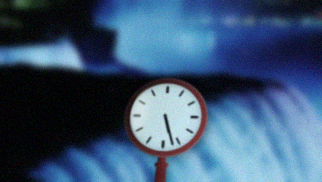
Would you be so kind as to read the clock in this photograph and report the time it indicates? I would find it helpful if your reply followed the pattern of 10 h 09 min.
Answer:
5 h 27 min
